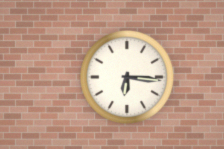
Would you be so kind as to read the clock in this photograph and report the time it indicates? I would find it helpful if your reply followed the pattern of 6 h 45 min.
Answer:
6 h 16 min
